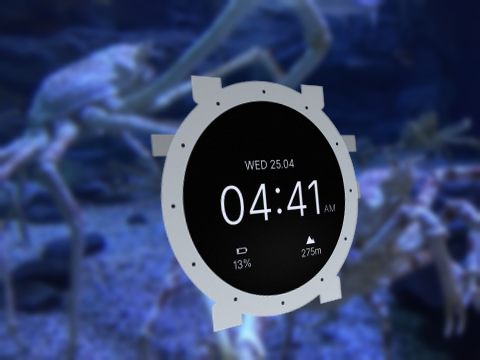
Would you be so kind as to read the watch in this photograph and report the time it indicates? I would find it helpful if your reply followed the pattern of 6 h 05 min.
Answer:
4 h 41 min
